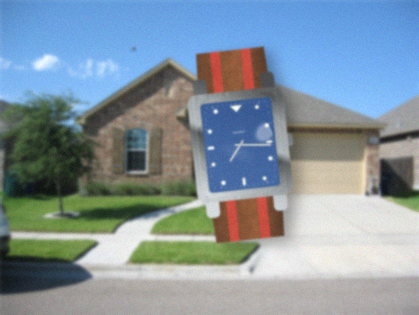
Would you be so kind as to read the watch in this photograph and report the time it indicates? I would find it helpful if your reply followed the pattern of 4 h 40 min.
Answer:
7 h 16 min
